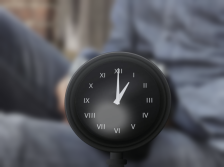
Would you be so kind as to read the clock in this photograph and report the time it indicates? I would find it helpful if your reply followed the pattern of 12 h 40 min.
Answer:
1 h 00 min
